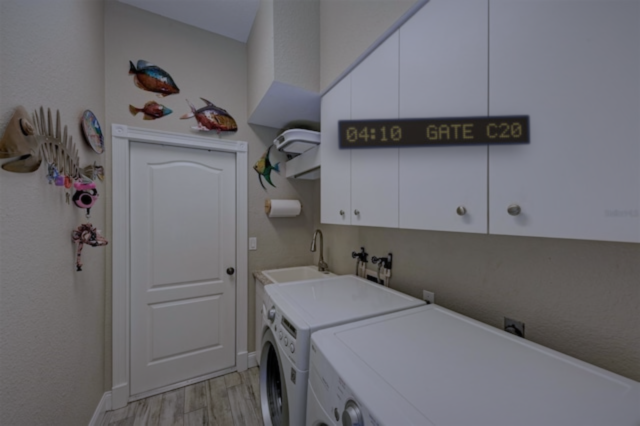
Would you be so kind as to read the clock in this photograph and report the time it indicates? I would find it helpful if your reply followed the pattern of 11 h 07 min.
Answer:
4 h 10 min
